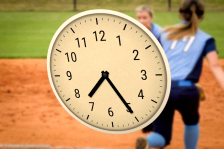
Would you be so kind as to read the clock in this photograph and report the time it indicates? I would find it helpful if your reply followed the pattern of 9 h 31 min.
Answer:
7 h 25 min
